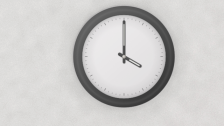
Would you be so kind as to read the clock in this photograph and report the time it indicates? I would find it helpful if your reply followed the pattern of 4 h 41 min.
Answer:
4 h 00 min
